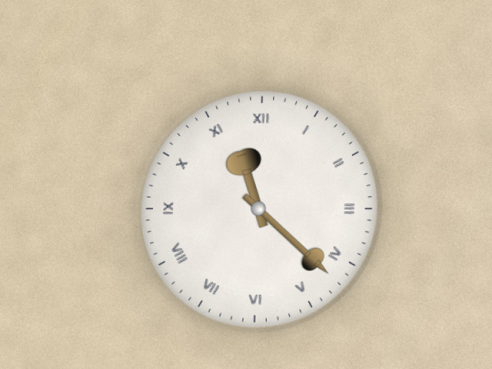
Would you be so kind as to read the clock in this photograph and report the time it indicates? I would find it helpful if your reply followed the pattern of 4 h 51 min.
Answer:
11 h 22 min
